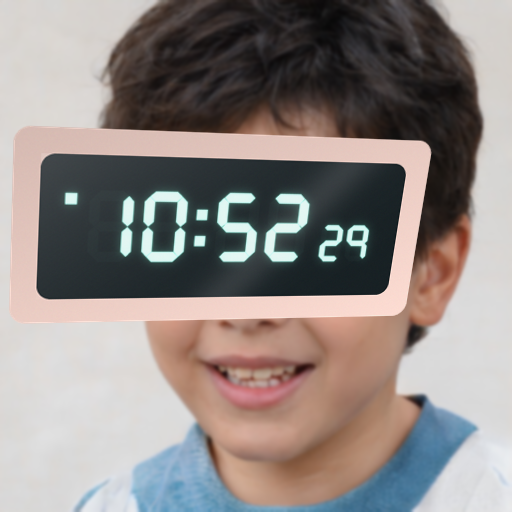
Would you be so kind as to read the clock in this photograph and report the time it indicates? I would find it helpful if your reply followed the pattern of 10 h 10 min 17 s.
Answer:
10 h 52 min 29 s
